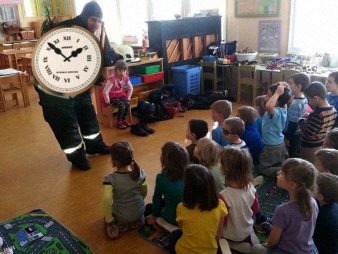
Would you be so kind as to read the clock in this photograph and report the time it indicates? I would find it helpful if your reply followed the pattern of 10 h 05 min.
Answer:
1 h 52 min
